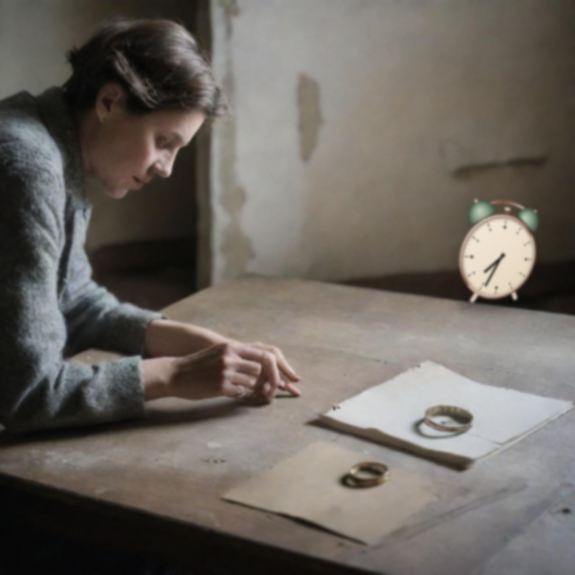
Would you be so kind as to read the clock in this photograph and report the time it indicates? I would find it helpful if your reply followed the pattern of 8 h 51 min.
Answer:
7 h 34 min
